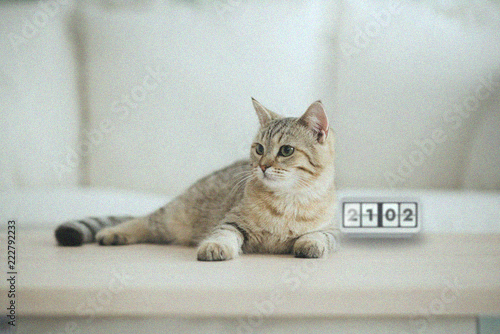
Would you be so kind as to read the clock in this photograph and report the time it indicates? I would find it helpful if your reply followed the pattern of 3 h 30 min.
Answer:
21 h 02 min
